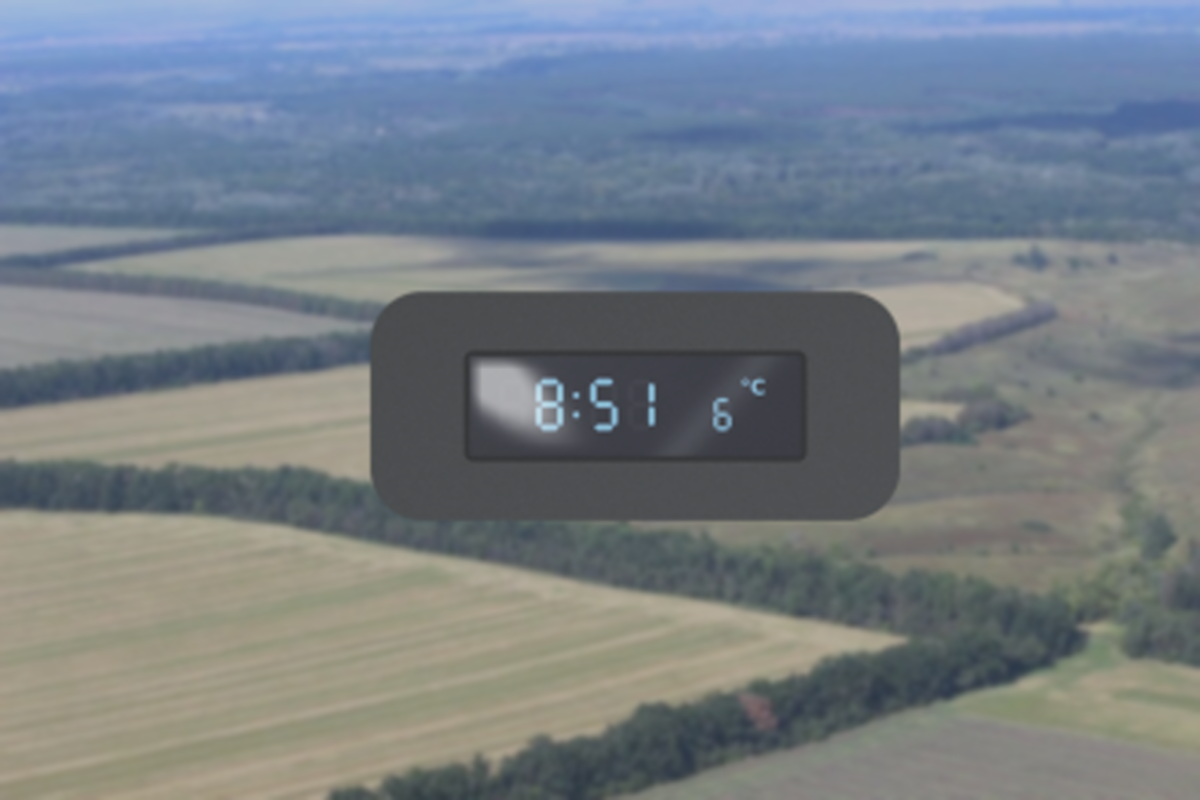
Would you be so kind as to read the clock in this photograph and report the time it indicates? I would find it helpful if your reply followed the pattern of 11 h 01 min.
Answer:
8 h 51 min
